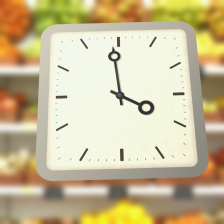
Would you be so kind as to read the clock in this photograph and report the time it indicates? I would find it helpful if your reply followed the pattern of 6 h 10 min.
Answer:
3 h 59 min
